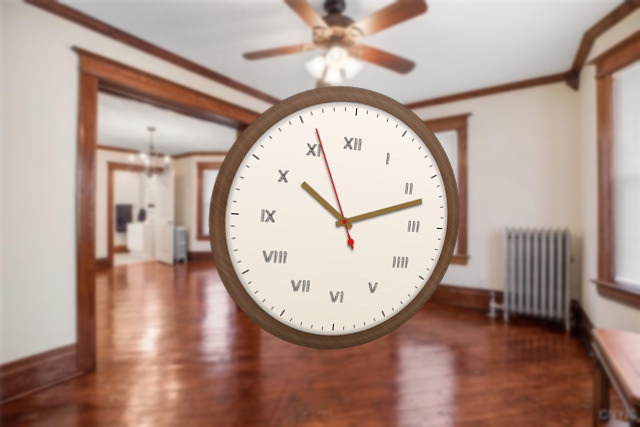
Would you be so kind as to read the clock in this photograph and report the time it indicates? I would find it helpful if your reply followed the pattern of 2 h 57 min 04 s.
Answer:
10 h 11 min 56 s
